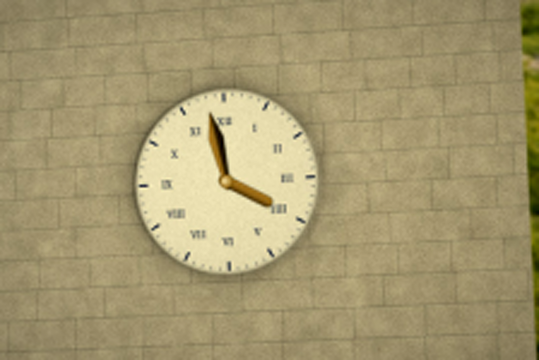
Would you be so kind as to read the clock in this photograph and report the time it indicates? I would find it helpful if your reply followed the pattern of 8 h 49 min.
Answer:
3 h 58 min
